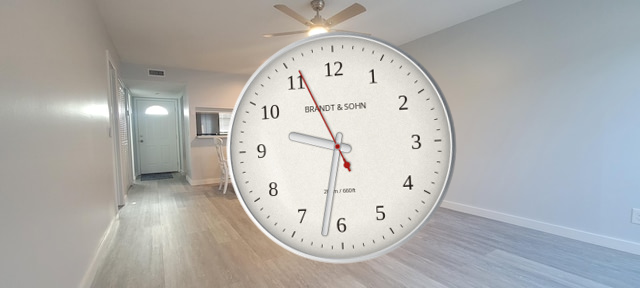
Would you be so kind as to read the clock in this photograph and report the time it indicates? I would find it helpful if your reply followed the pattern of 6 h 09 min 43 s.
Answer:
9 h 31 min 56 s
